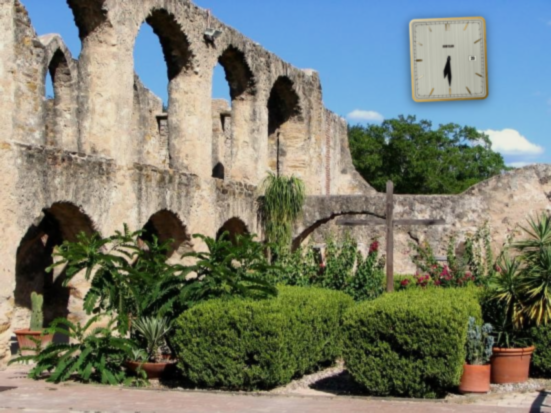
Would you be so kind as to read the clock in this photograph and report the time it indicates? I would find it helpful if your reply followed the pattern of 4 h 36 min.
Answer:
6 h 30 min
